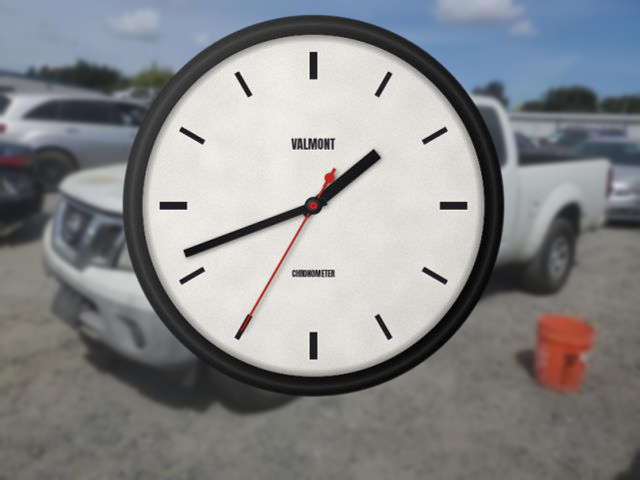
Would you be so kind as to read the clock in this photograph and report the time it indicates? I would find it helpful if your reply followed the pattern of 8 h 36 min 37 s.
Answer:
1 h 41 min 35 s
